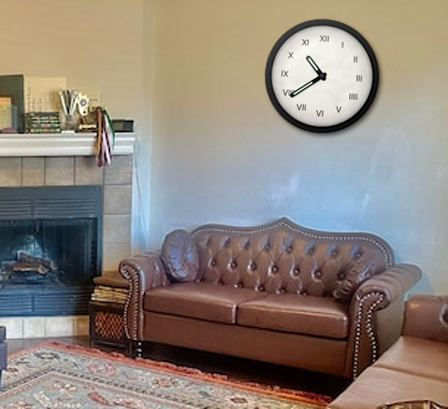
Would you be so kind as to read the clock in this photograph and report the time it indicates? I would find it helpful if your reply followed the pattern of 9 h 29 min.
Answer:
10 h 39 min
